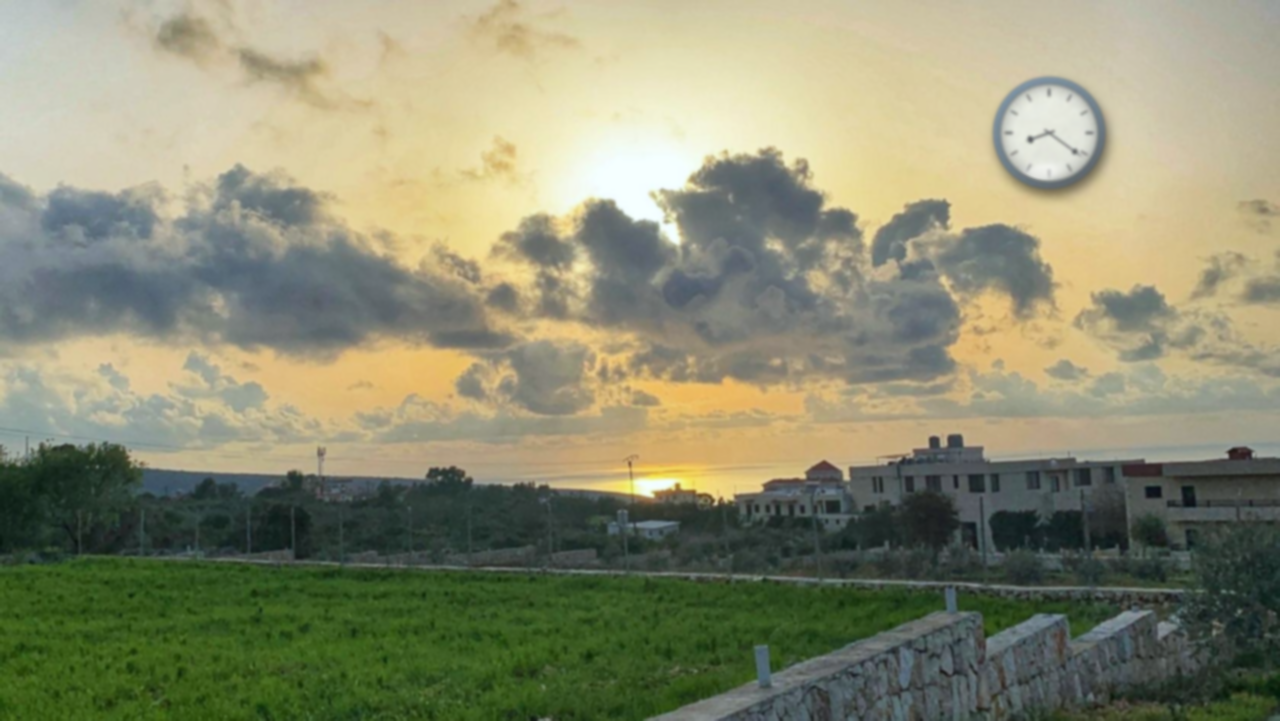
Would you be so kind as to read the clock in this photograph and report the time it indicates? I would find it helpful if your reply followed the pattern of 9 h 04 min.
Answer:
8 h 21 min
